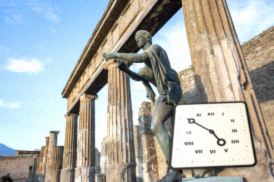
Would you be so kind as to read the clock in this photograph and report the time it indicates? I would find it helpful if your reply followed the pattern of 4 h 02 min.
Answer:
4 h 51 min
